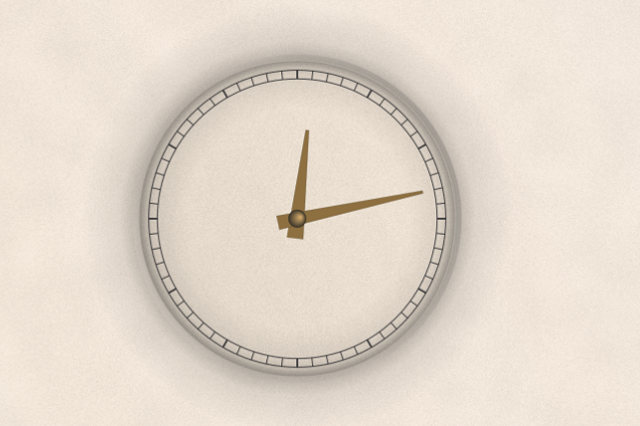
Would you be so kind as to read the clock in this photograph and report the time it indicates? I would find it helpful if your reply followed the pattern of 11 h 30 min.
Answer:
12 h 13 min
